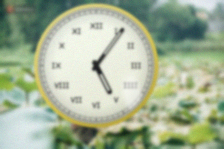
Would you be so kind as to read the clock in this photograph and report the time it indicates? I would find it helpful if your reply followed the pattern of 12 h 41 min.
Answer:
5 h 06 min
